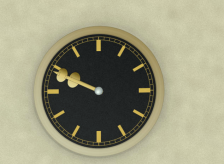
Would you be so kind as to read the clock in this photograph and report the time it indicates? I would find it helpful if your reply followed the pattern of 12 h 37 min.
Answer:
9 h 49 min
